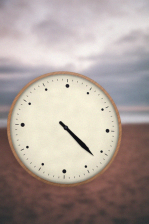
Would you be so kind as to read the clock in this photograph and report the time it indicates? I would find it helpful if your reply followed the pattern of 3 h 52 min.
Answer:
4 h 22 min
